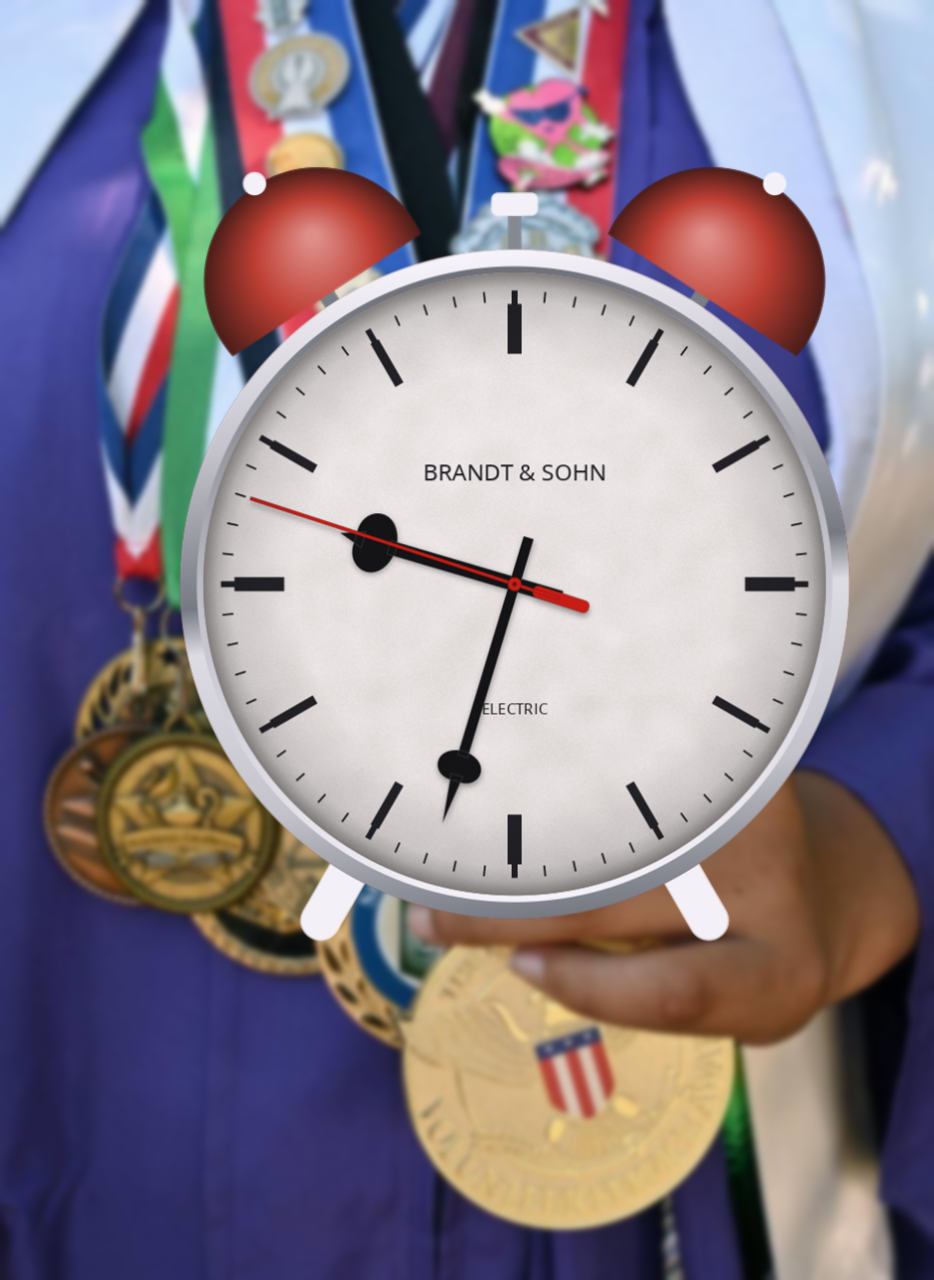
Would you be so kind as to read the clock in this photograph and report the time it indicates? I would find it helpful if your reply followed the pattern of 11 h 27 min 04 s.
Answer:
9 h 32 min 48 s
